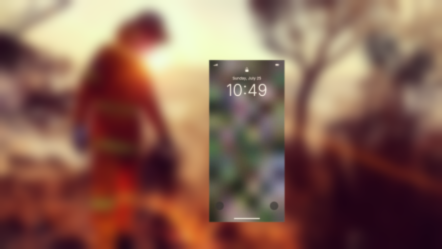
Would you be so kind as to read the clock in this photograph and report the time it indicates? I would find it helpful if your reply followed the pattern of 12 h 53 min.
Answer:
10 h 49 min
